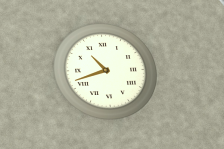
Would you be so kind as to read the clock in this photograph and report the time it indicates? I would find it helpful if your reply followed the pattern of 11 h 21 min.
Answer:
10 h 42 min
